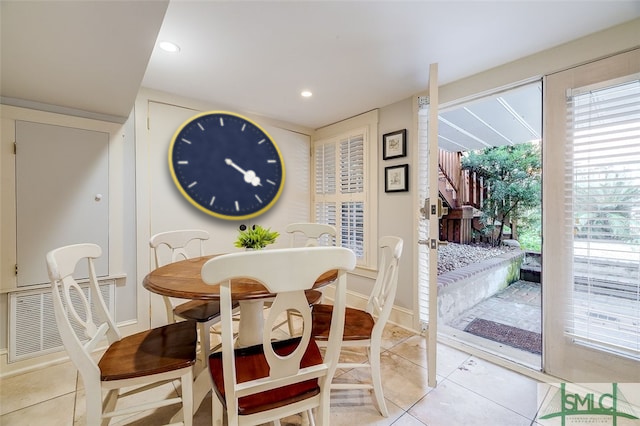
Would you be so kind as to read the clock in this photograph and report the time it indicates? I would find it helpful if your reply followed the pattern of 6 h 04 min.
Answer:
4 h 22 min
